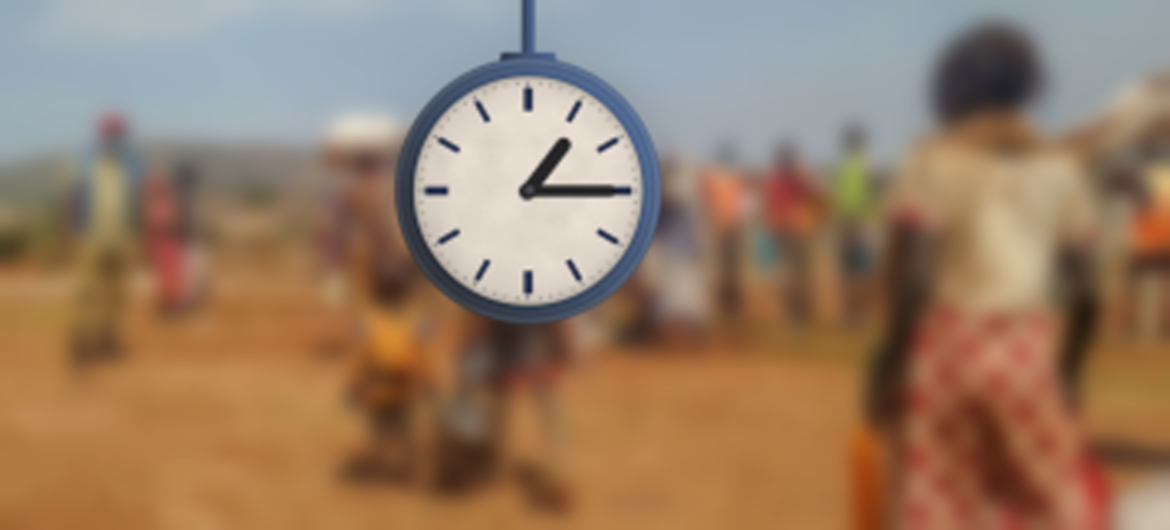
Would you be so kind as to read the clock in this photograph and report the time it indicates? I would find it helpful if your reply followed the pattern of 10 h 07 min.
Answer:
1 h 15 min
